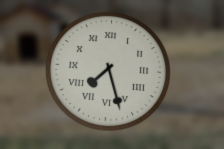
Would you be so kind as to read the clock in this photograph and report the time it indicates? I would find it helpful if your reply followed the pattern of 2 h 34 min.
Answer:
7 h 27 min
